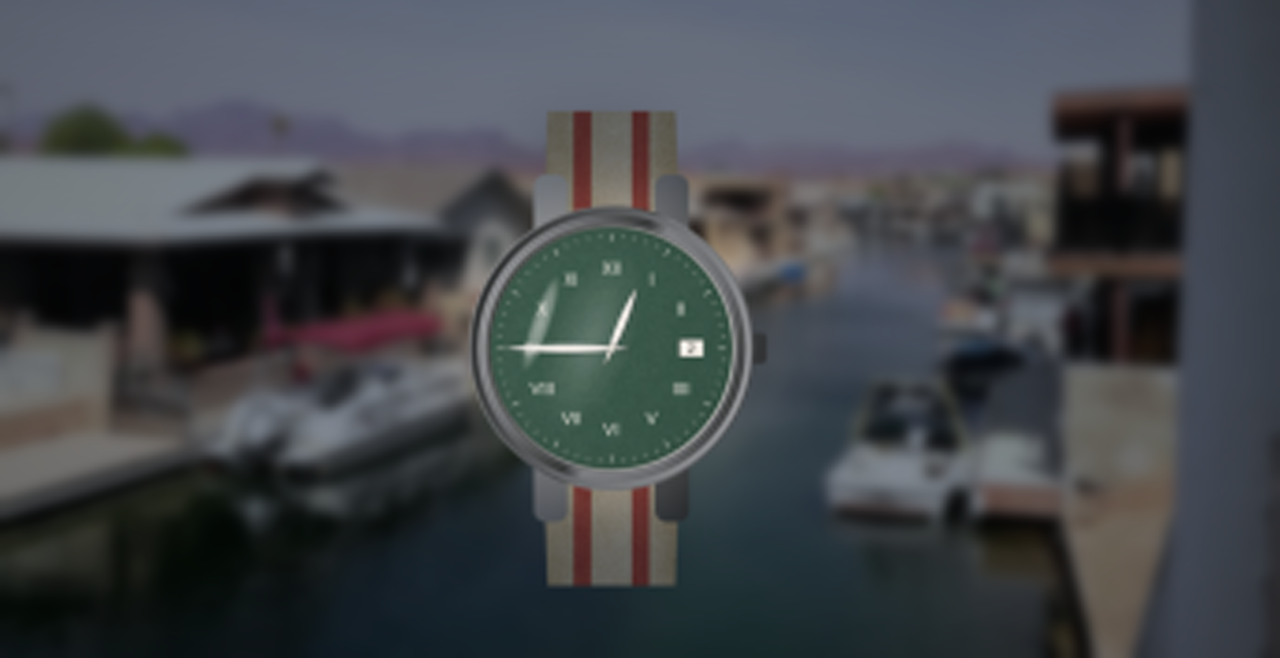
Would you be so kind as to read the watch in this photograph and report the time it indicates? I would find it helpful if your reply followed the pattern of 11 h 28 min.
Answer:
12 h 45 min
